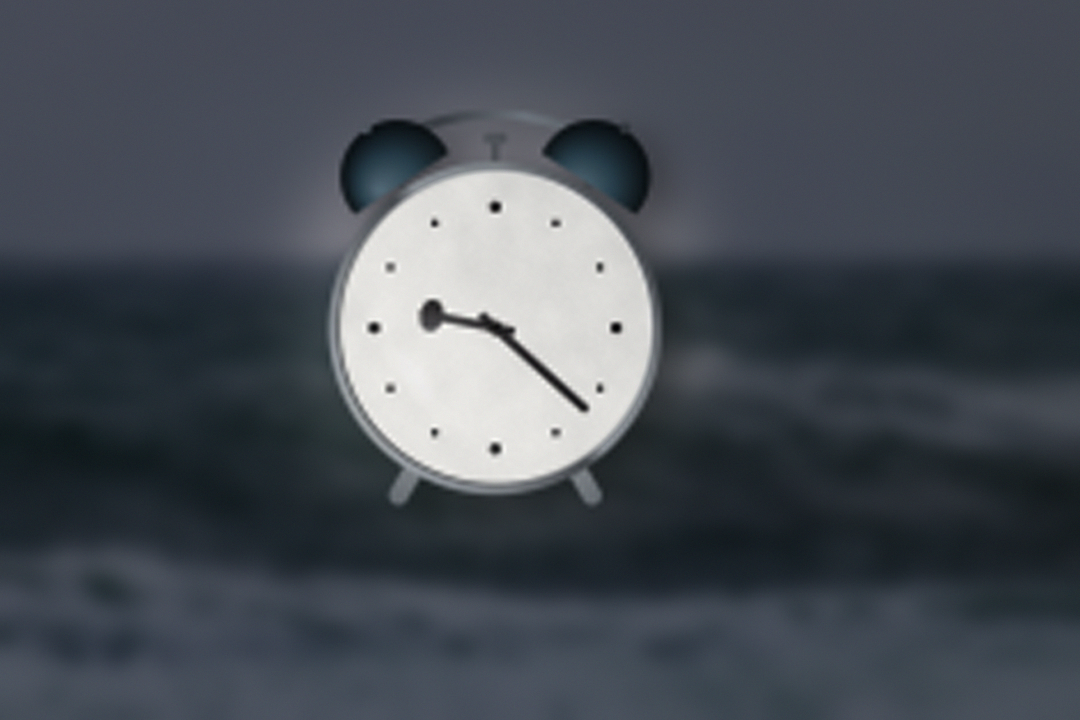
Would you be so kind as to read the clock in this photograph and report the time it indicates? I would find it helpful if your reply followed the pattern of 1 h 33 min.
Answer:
9 h 22 min
